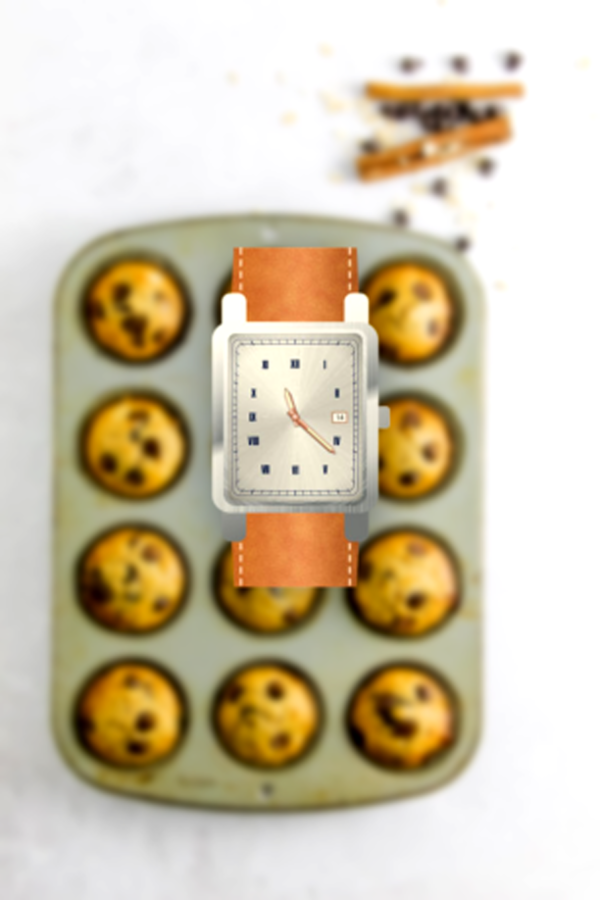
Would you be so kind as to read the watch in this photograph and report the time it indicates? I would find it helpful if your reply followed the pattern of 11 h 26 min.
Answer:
11 h 22 min
